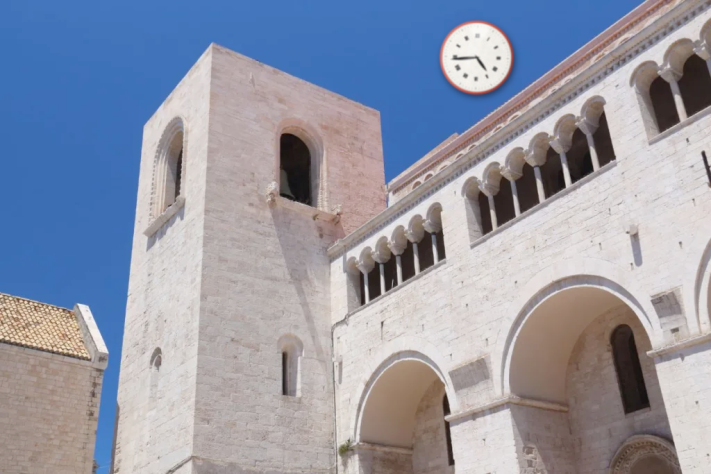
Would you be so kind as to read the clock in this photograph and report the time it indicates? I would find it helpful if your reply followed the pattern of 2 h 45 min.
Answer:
4 h 44 min
